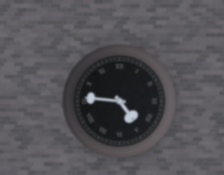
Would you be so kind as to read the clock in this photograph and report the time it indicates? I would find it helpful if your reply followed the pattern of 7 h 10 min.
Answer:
4 h 46 min
